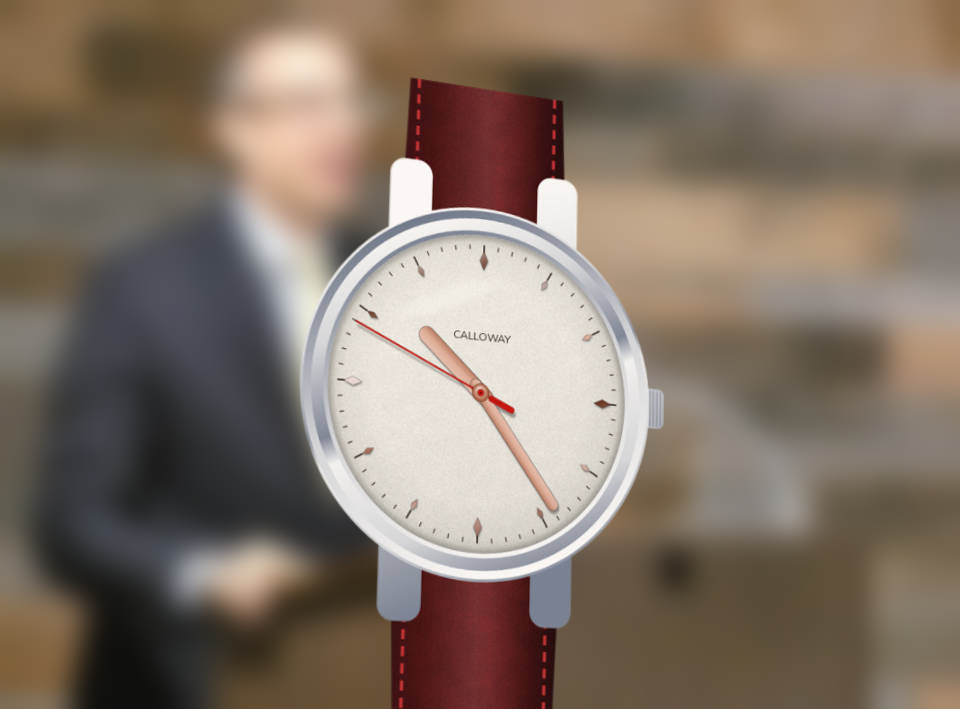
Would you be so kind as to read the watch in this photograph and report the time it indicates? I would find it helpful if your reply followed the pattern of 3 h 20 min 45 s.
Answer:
10 h 23 min 49 s
